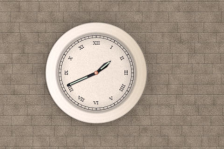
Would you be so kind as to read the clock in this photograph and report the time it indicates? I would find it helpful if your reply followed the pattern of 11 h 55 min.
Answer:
1 h 41 min
